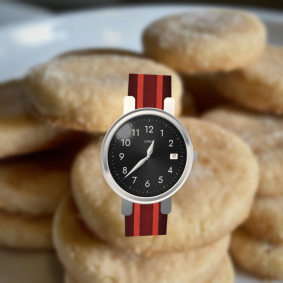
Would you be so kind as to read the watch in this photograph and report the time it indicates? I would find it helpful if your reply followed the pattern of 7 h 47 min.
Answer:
12 h 38 min
